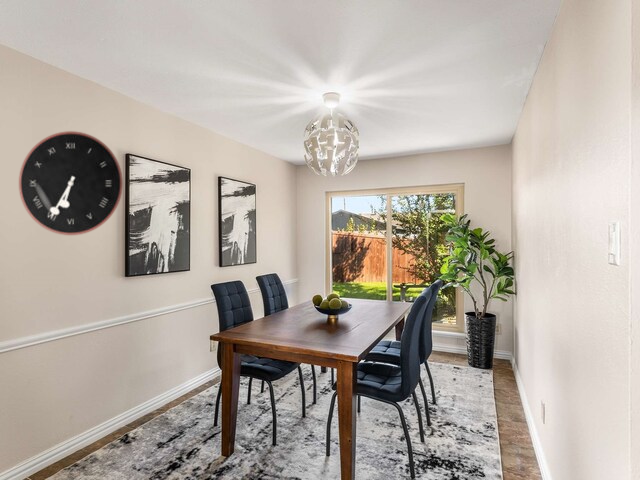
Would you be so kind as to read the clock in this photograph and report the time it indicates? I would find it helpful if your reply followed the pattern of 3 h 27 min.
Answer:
6 h 35 min
